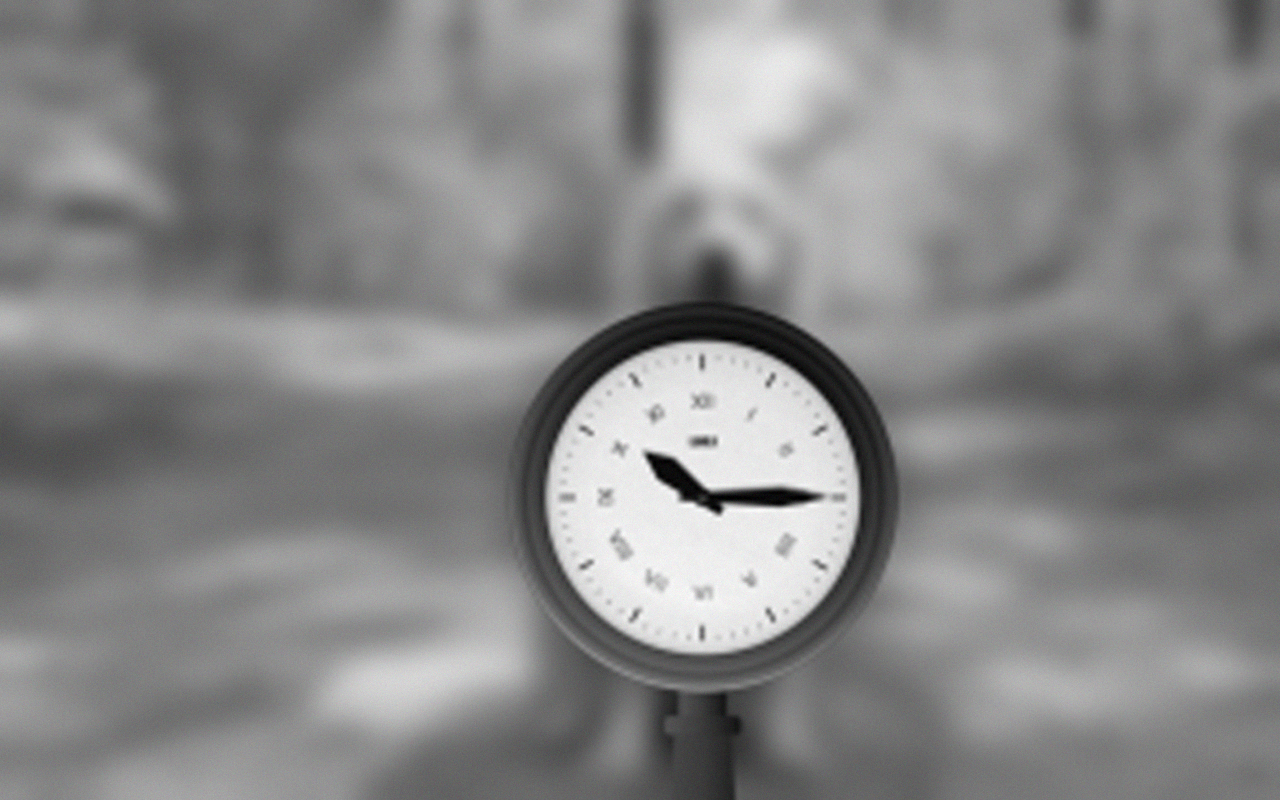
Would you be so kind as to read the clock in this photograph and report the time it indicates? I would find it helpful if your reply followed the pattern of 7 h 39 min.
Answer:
10 h 15 min
